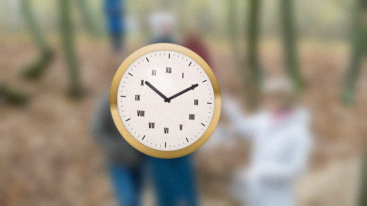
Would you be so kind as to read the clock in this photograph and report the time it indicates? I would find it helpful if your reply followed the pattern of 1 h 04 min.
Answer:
10 h 10 min
